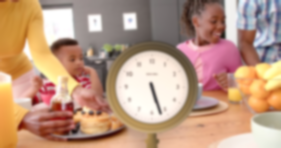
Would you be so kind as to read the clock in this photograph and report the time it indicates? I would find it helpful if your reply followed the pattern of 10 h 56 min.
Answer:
5 h 27 min
